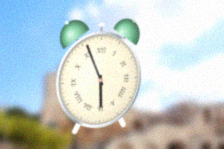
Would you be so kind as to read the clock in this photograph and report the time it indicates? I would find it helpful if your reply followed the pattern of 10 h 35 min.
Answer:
5 h 56 min
